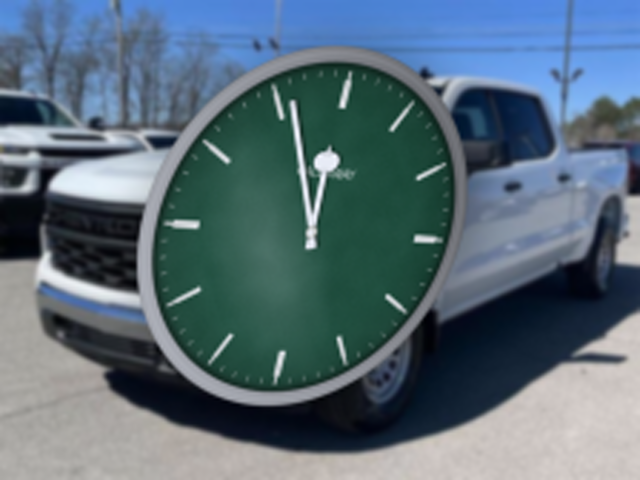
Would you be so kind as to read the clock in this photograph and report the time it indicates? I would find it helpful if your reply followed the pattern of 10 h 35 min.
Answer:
11 h 56 min
